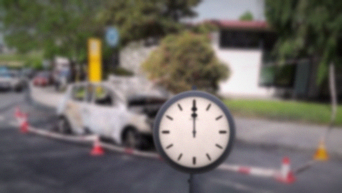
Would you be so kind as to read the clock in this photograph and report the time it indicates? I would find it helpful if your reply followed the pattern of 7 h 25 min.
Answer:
12 h 00 min
